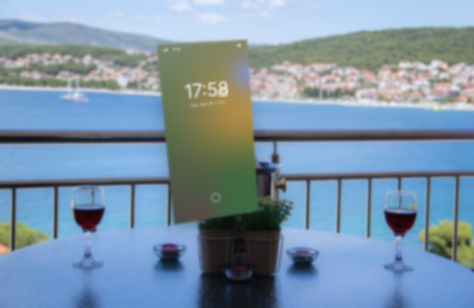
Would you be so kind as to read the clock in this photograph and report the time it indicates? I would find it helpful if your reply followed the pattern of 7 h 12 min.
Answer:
17 h 58 min
